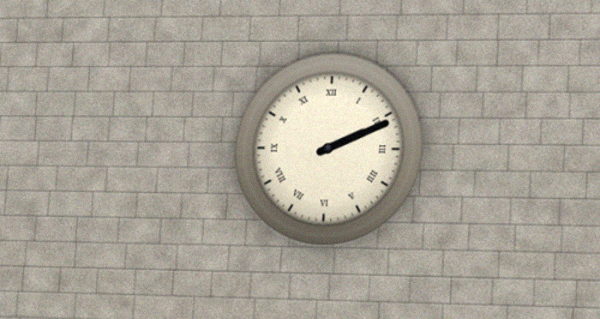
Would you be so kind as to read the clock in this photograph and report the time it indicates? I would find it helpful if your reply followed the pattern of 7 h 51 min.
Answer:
2 h 11 min
